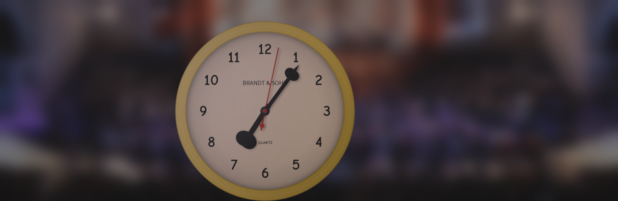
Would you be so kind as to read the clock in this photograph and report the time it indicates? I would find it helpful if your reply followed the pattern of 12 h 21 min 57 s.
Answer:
7 h 06 min 02 s
